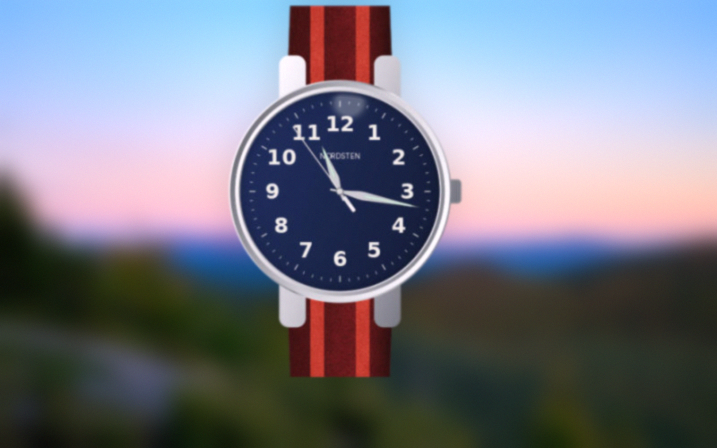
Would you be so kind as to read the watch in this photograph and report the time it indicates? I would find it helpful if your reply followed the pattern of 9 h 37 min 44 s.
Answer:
11 h 16 min 54 s
